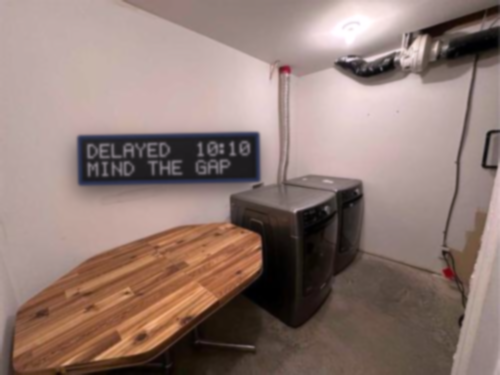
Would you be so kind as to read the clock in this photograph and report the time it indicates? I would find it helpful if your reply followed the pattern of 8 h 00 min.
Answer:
10 h 10 min
